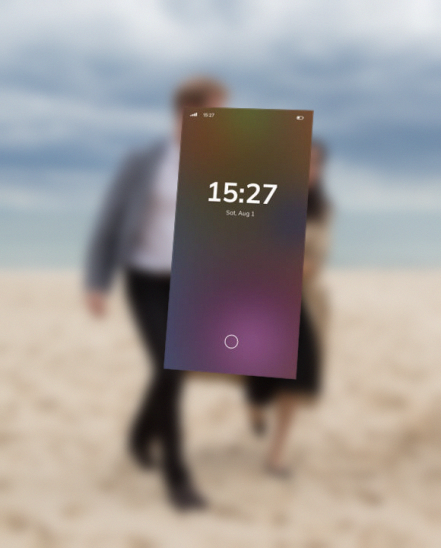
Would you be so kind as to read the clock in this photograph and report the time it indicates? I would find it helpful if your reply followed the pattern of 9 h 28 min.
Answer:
15 h 27 min
